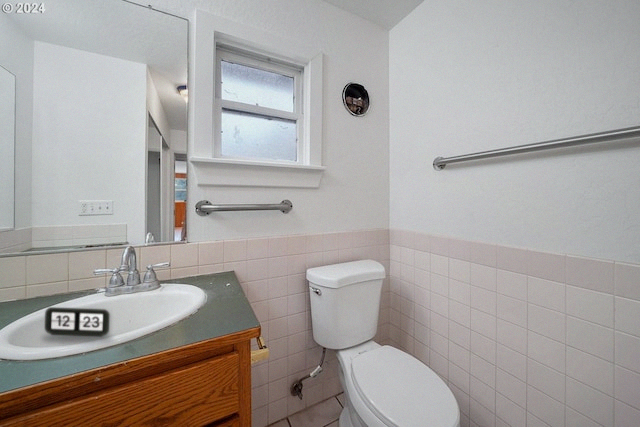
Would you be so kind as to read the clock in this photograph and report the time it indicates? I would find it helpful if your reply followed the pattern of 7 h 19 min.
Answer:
12 h 23 min
